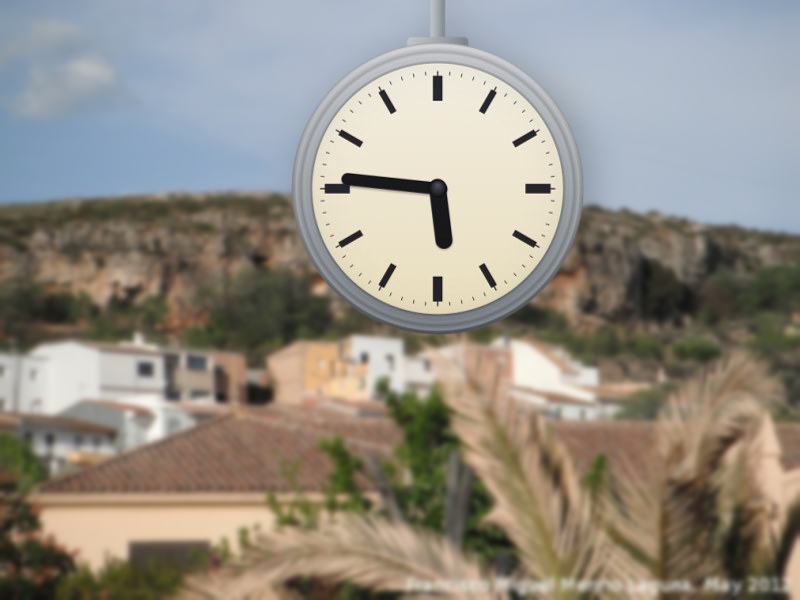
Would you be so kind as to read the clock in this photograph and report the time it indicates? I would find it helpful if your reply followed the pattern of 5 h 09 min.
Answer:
5 h 46 min
